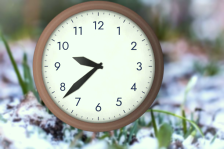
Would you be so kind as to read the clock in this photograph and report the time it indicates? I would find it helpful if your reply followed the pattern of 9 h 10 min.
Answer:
9 h 38 min
